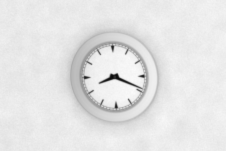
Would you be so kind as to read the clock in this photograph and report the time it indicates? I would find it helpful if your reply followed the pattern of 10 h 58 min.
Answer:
8 h 19 min
